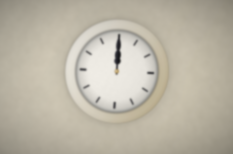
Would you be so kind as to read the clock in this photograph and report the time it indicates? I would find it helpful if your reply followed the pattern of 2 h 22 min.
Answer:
12 h 00 min
